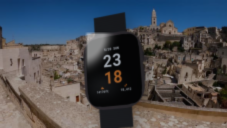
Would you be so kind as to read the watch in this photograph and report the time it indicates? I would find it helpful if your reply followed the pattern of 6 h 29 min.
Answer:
23 h 18 min
